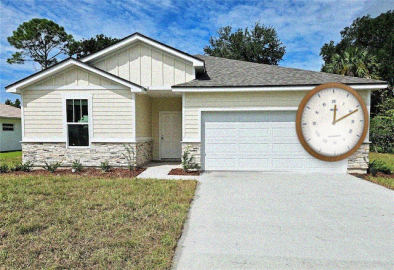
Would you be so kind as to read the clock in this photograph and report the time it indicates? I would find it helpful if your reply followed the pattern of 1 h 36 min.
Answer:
12 h 11 min
